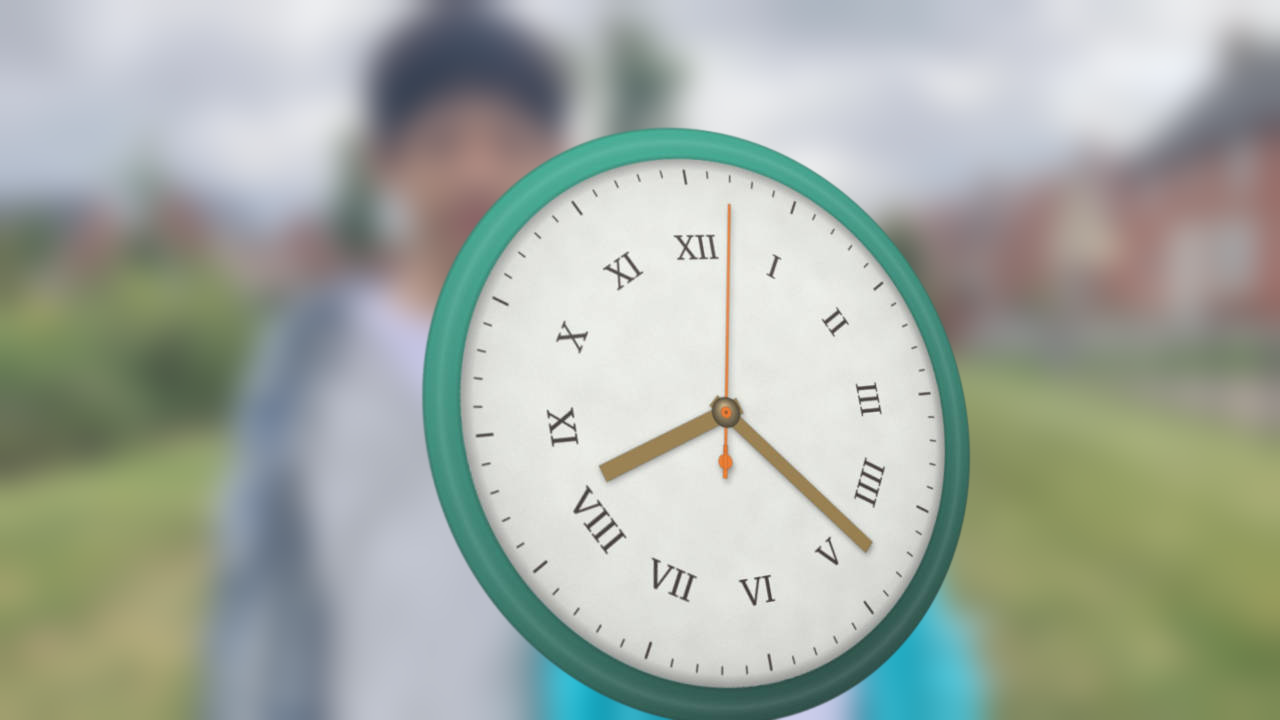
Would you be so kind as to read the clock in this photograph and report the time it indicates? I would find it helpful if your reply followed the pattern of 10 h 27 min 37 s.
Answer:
8 h 23 min 02 s
